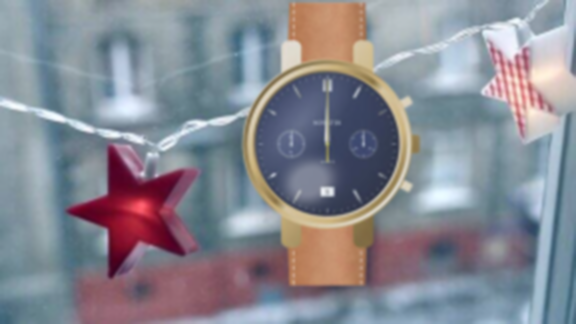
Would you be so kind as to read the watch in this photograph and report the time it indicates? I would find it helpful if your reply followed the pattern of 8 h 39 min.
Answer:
12 h 00 min
